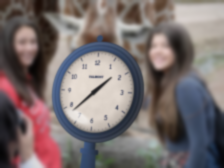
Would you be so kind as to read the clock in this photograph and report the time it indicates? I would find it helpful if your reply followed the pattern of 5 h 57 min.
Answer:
1 h 38 min
